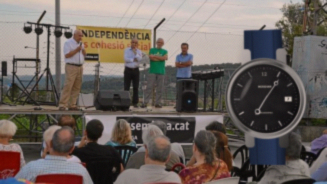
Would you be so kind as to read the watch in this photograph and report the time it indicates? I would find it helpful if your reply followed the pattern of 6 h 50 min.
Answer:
7 h 06 min
